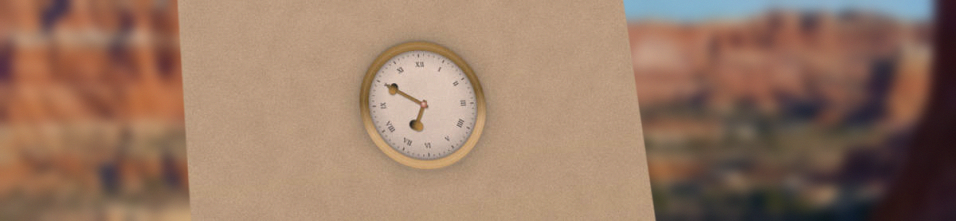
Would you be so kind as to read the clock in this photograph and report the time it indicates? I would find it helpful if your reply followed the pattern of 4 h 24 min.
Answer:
6 h 50 min
